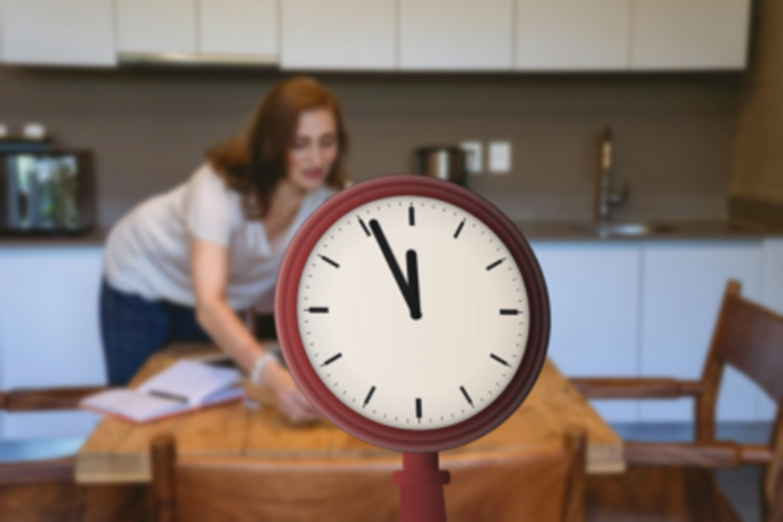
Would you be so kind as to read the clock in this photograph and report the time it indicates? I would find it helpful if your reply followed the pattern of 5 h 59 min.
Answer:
11 h 56 min
